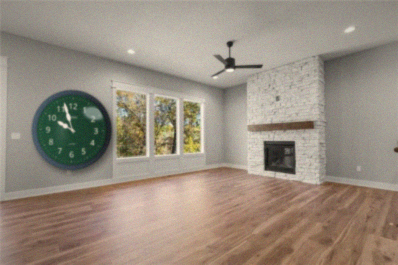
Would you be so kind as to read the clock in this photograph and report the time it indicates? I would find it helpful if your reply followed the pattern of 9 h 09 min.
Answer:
9 h 57 min
